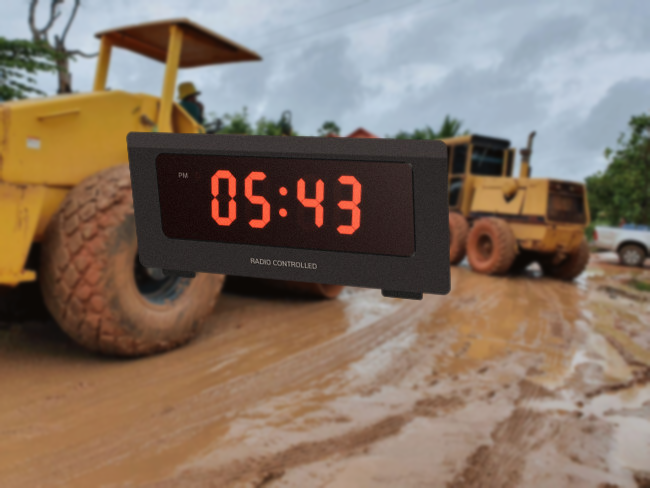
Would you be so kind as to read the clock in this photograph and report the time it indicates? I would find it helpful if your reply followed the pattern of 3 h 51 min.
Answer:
5 h 43 min
